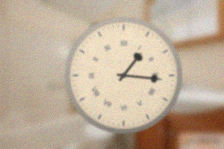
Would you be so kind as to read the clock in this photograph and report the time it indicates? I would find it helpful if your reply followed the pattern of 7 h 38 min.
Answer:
1 h 16 min
